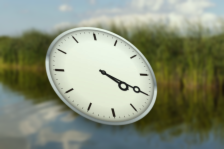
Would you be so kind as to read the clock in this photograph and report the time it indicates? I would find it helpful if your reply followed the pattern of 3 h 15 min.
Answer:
4 h 20 min
